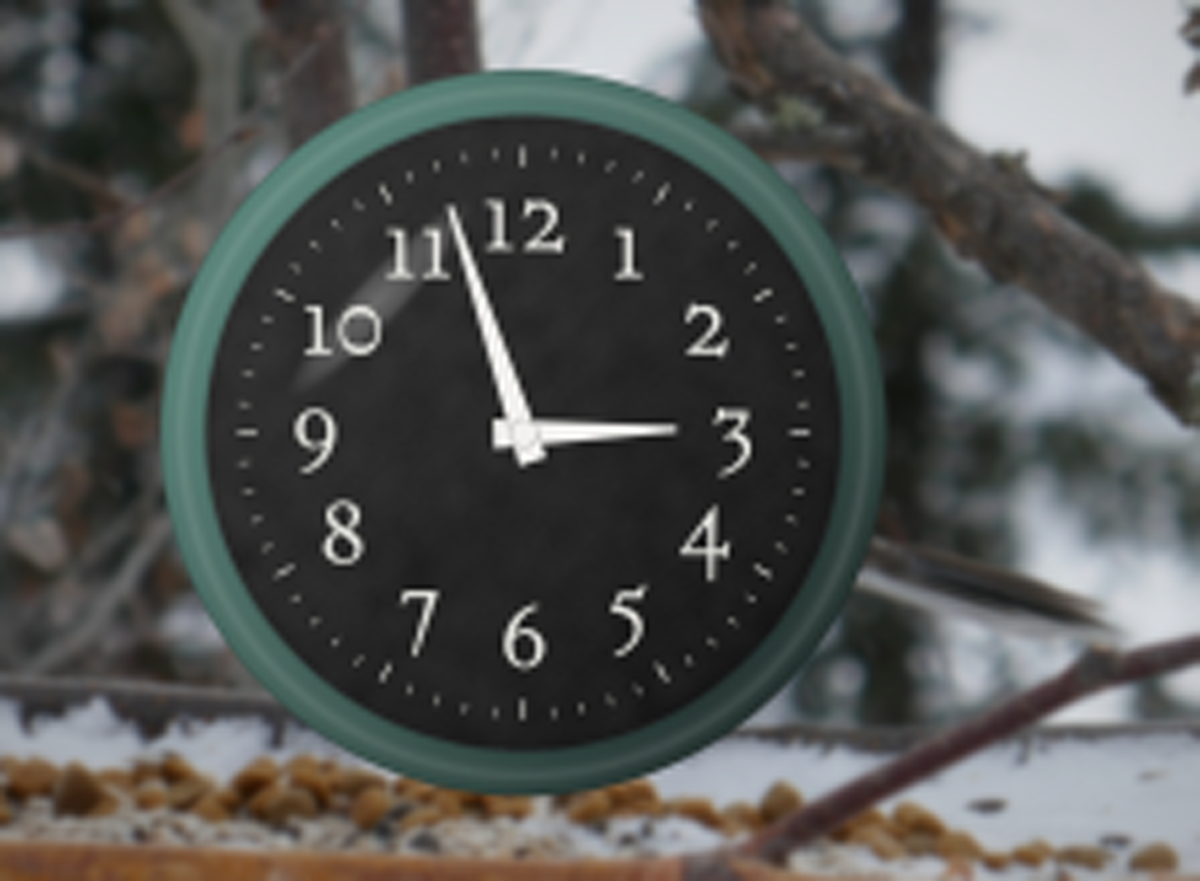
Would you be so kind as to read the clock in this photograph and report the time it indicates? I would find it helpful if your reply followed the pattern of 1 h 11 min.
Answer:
2 h 57 min
